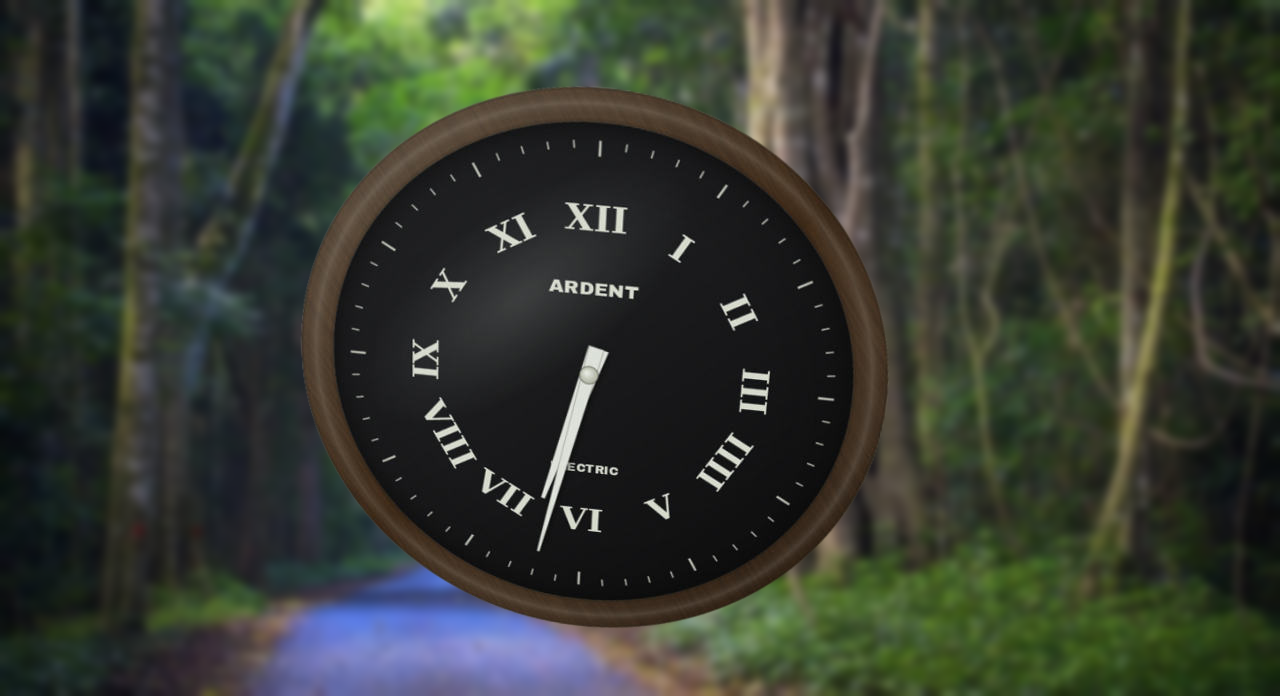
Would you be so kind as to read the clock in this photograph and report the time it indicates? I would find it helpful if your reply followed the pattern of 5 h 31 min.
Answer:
6 h 32 min
